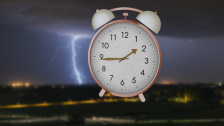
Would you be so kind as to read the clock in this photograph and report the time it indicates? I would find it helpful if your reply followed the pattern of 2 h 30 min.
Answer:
1 h 44 min
